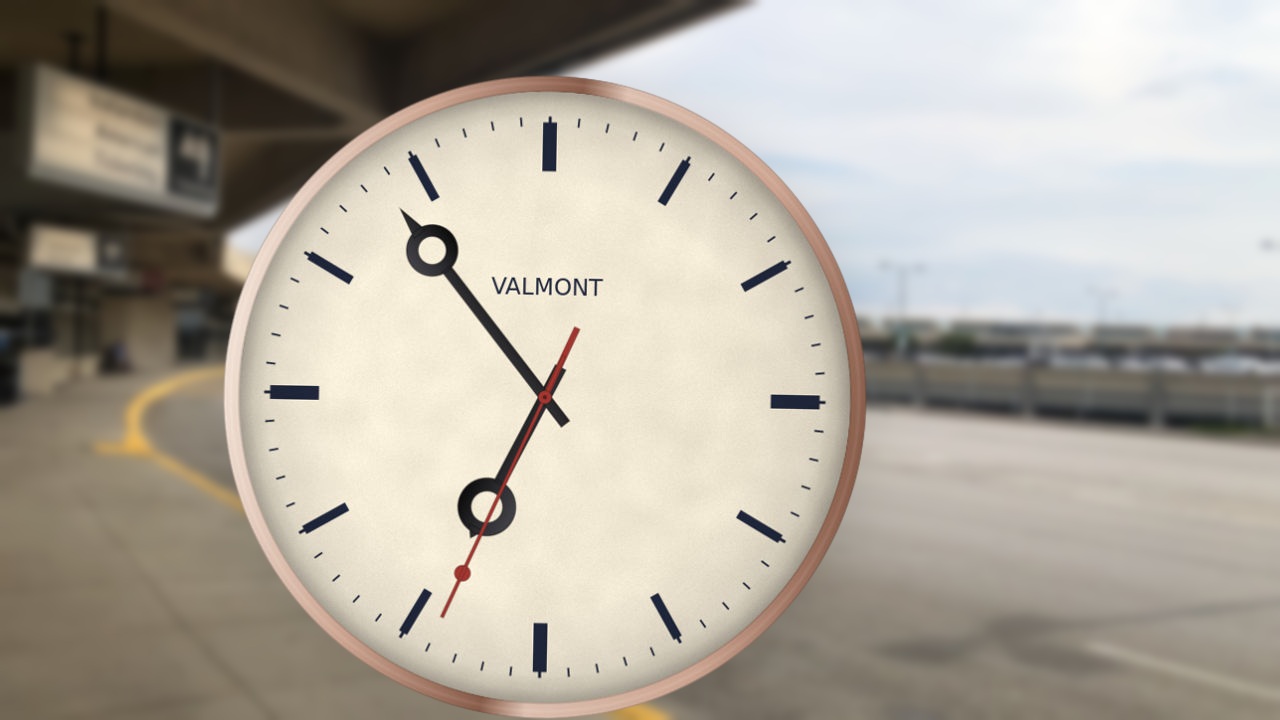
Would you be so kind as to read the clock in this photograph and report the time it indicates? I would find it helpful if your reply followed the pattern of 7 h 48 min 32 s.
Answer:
6 h 53 min 34 s
